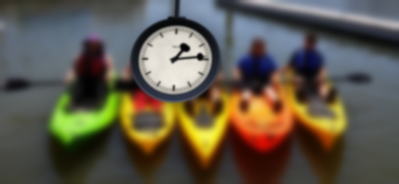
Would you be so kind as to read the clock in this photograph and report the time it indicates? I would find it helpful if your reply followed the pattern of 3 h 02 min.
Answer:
1 h 14 min
